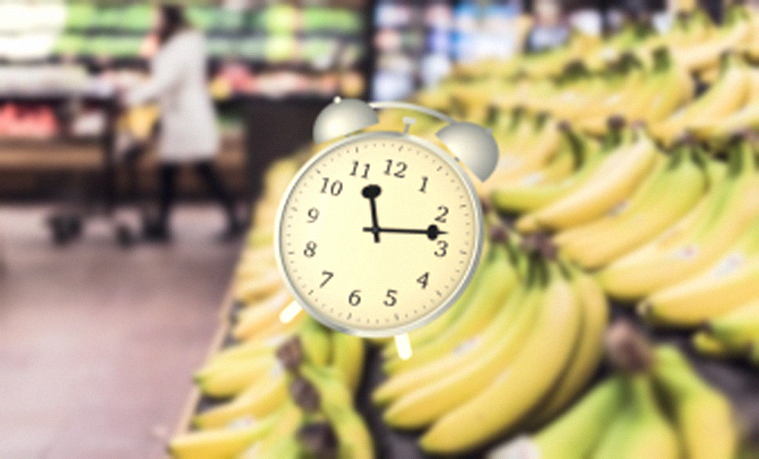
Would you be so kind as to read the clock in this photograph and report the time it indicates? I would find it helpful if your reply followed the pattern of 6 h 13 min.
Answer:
11 h 13 min
